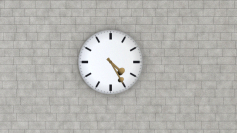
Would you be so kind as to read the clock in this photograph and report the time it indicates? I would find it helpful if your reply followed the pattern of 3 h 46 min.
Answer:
4 h 25 min
